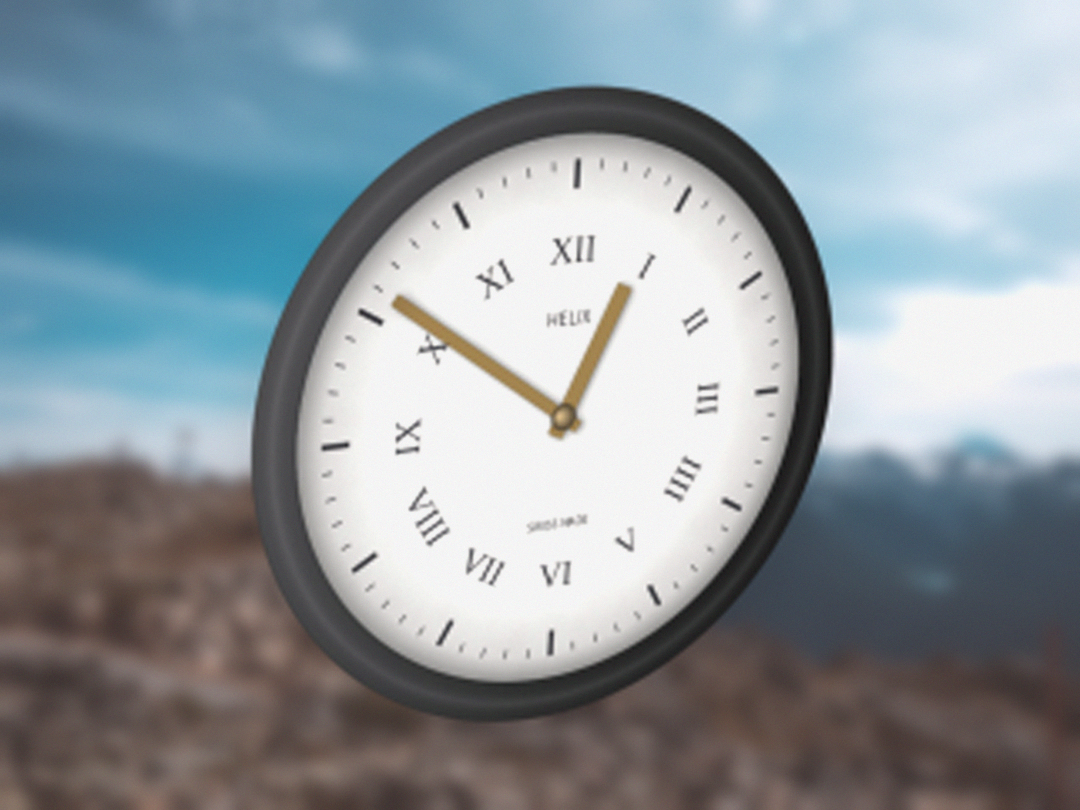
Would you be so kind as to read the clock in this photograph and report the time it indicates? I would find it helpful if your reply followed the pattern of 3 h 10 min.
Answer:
12 h 51 min
